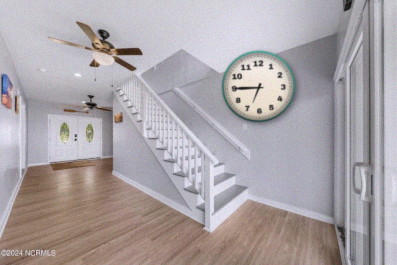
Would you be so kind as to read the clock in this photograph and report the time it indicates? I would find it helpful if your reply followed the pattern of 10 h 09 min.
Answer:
6 h 45 min
